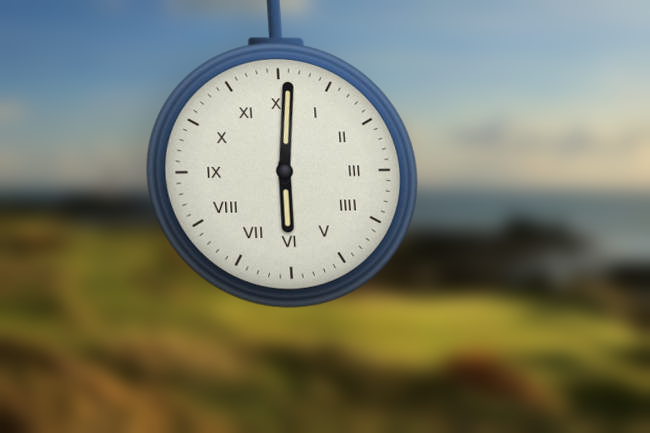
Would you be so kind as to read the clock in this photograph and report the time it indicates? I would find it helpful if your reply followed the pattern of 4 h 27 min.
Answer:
6 h 01 min
